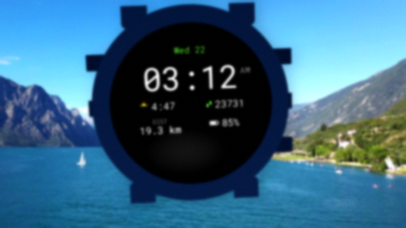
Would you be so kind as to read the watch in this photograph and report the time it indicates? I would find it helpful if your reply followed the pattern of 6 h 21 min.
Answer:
3 h 12 min
